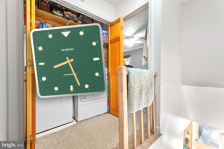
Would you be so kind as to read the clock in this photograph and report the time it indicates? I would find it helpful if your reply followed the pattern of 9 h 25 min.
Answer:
8 h 27 min
